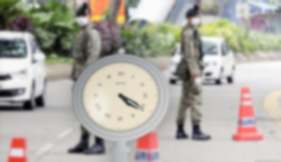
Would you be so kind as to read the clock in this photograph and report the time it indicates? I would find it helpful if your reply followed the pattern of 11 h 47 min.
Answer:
4 h 21 min
